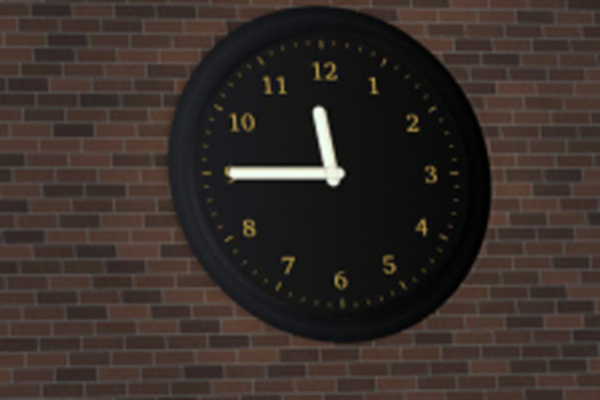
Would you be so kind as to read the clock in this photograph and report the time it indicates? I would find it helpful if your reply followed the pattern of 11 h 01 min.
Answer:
11 h 45 min
